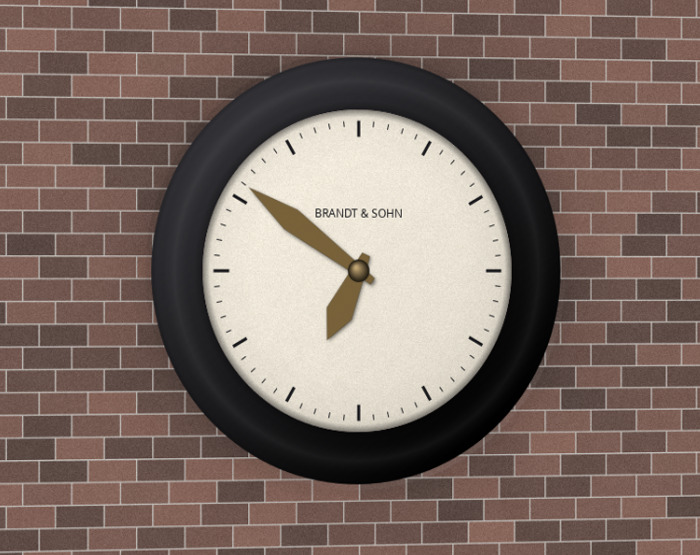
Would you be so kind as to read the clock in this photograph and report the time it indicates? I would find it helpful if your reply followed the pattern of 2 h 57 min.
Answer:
6 h 51 min
